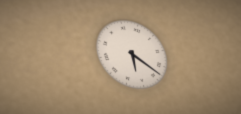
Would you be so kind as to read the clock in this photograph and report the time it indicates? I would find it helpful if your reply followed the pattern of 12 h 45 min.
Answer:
5 h 18 min
